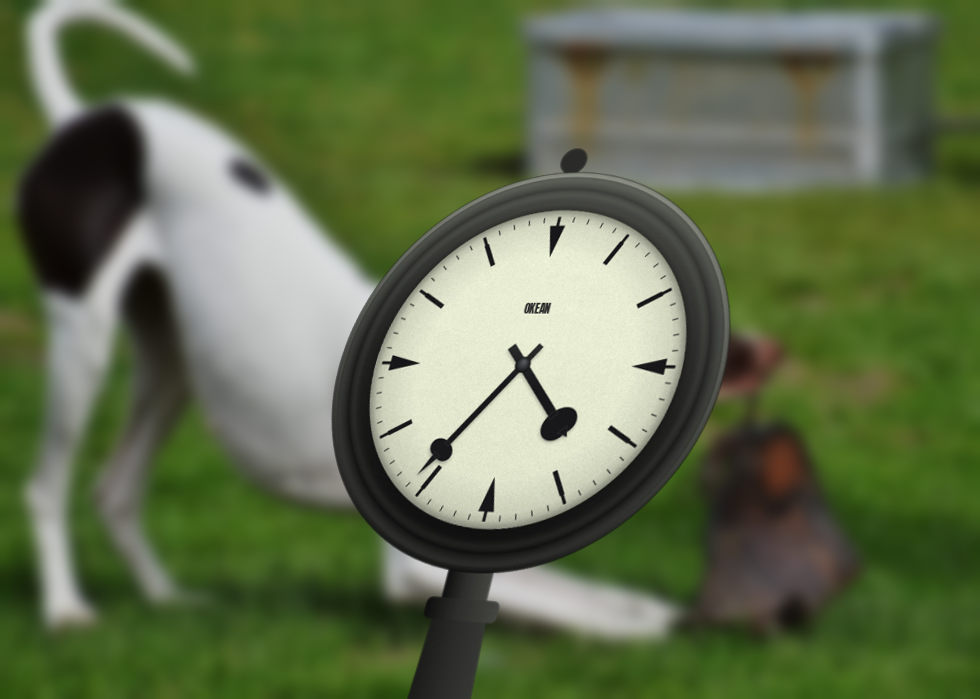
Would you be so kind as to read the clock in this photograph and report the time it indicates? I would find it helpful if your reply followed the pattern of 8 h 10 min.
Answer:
4 h 36 min
